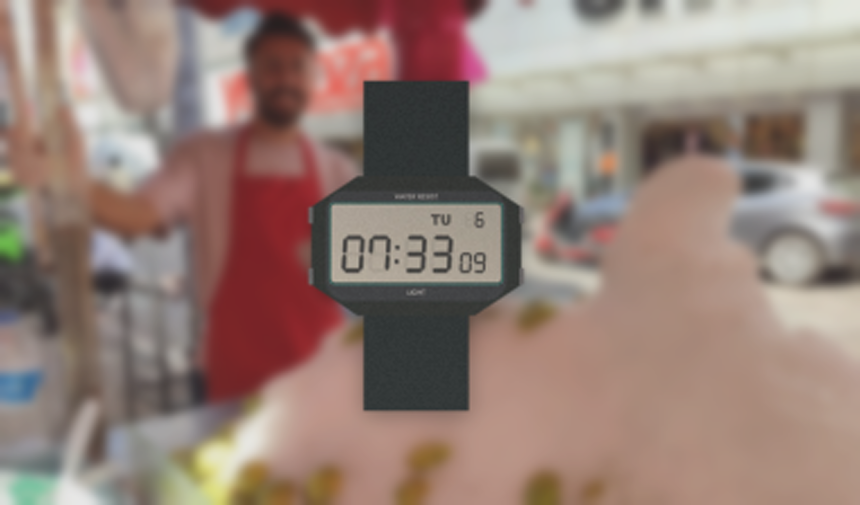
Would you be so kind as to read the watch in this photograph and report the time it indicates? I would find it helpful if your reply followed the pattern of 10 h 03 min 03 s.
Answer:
7 h 33 min 09 s
